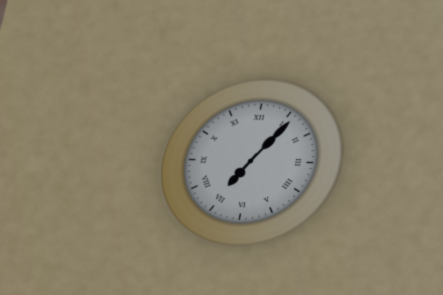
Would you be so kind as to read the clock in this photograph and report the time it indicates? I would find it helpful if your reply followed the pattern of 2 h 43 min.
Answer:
7 h 06 min
